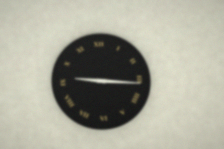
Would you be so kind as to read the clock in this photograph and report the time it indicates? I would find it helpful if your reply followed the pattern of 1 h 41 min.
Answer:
9 h 16 min
